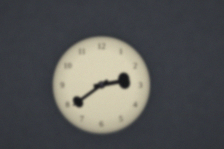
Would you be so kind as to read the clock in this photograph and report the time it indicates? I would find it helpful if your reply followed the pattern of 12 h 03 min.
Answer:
2 h 39 min
